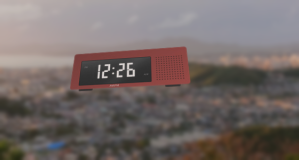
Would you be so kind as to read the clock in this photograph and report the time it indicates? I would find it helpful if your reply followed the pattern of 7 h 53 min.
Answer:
12 h 26 min
